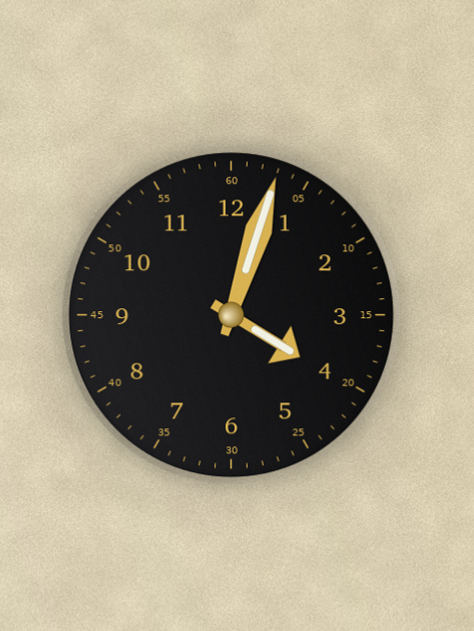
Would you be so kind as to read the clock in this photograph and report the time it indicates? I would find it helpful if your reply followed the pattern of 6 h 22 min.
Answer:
4 h 03 min
